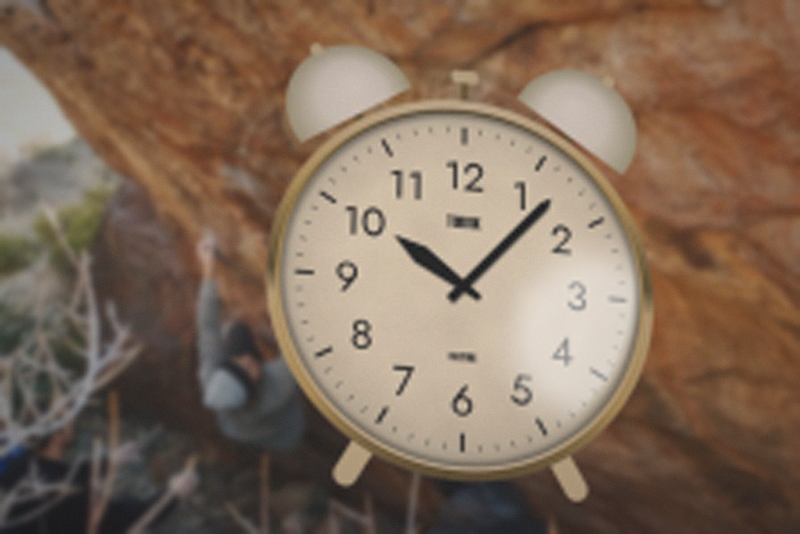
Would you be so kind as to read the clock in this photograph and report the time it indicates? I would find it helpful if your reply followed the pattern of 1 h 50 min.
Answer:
10 h 07 min
